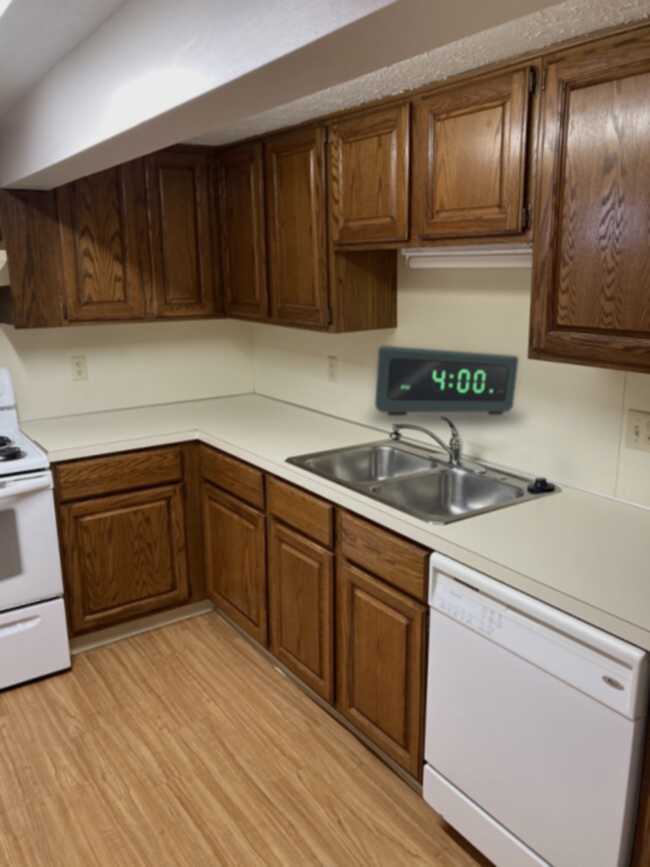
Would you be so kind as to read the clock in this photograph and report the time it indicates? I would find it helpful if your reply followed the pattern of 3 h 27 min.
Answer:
4 h 00 min
